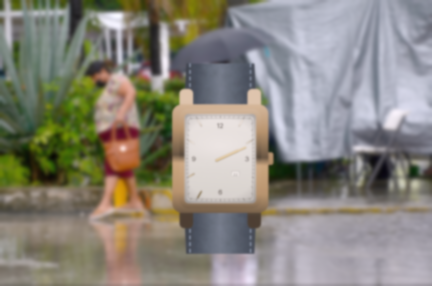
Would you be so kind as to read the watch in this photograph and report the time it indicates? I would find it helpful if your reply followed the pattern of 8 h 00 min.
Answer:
2 h 11 min
